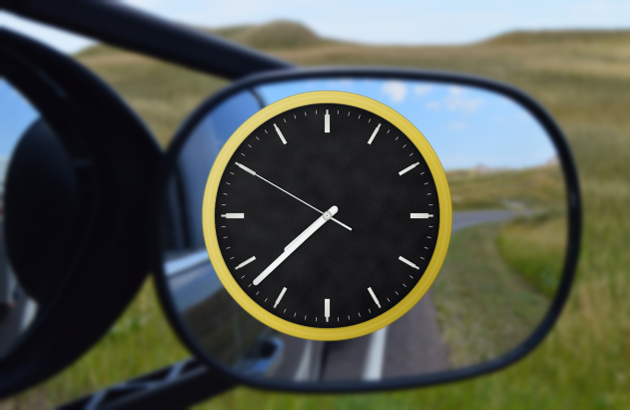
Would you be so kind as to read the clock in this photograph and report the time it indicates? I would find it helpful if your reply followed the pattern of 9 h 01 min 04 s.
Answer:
7 h 37 min 50 s
